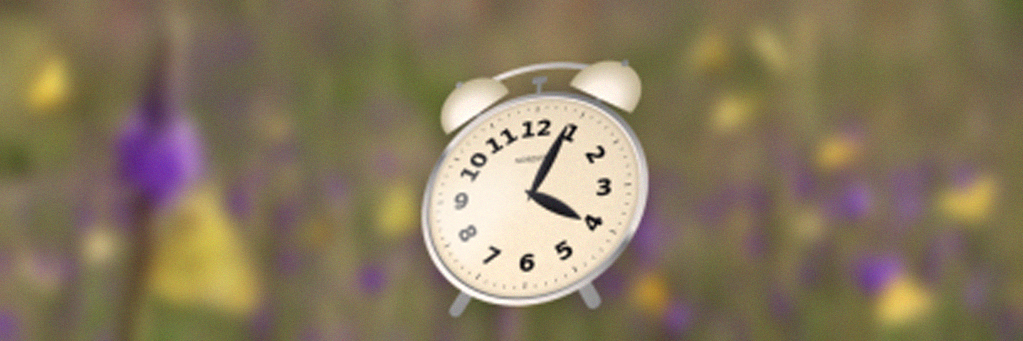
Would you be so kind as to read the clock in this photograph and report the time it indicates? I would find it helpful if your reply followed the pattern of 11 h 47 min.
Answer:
4 h 04 min
